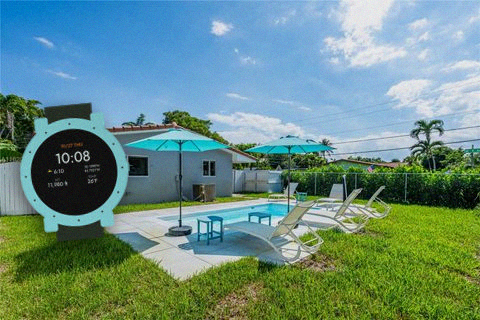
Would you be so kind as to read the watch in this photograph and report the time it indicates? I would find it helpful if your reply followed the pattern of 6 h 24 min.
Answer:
10 h 08 min
